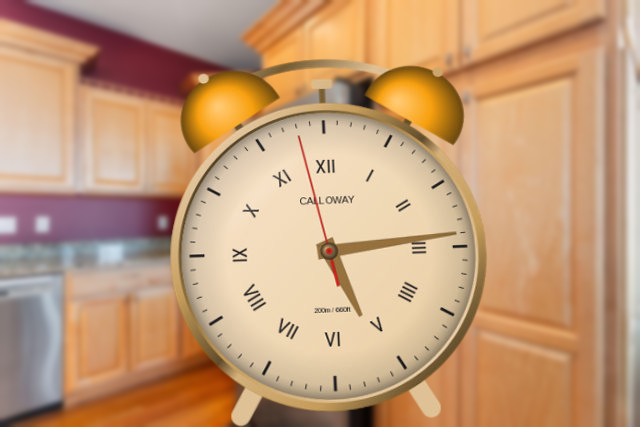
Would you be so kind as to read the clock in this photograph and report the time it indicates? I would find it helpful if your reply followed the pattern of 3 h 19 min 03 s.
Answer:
5 h 13 min 58 s
